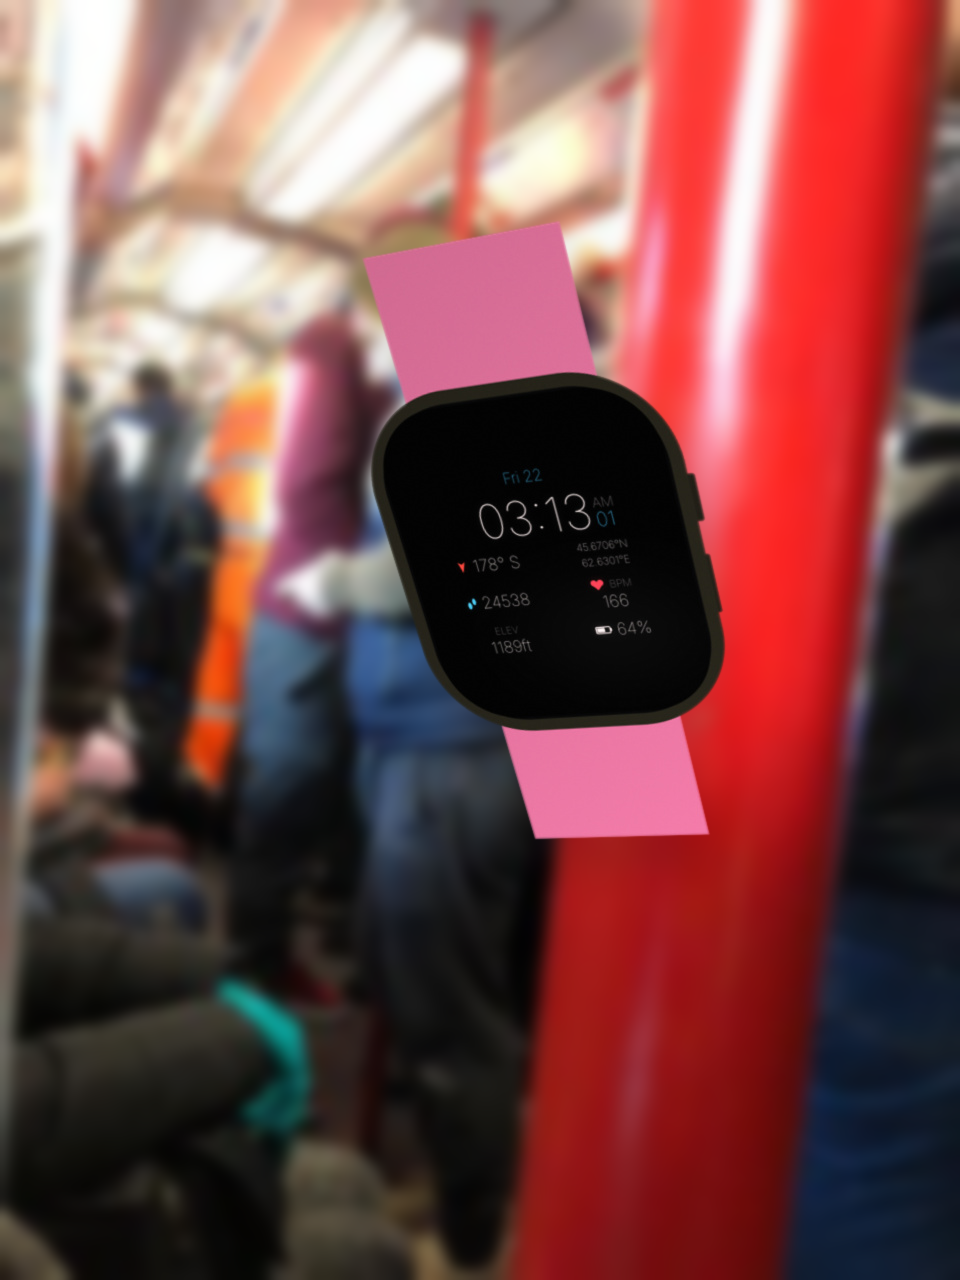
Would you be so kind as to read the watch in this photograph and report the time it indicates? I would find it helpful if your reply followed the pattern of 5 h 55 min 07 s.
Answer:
3 h 13 min 01 s
